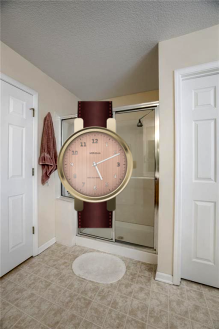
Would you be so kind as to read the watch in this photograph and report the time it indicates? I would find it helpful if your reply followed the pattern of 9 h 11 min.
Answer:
5 h 11 min
